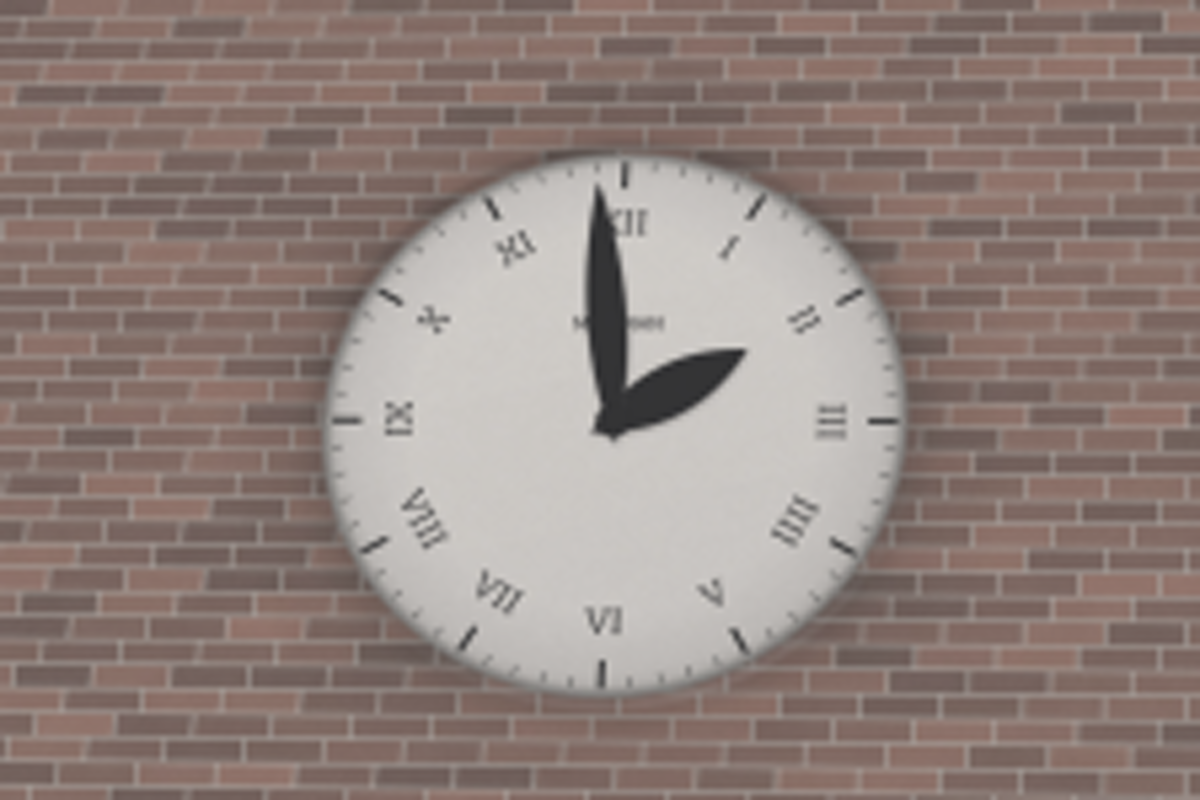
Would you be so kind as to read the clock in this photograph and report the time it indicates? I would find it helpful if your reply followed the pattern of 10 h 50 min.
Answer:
1 h 59 min
